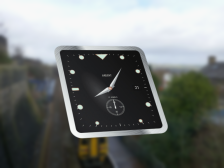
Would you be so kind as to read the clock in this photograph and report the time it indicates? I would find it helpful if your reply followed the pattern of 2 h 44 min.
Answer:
8 h 06 min
